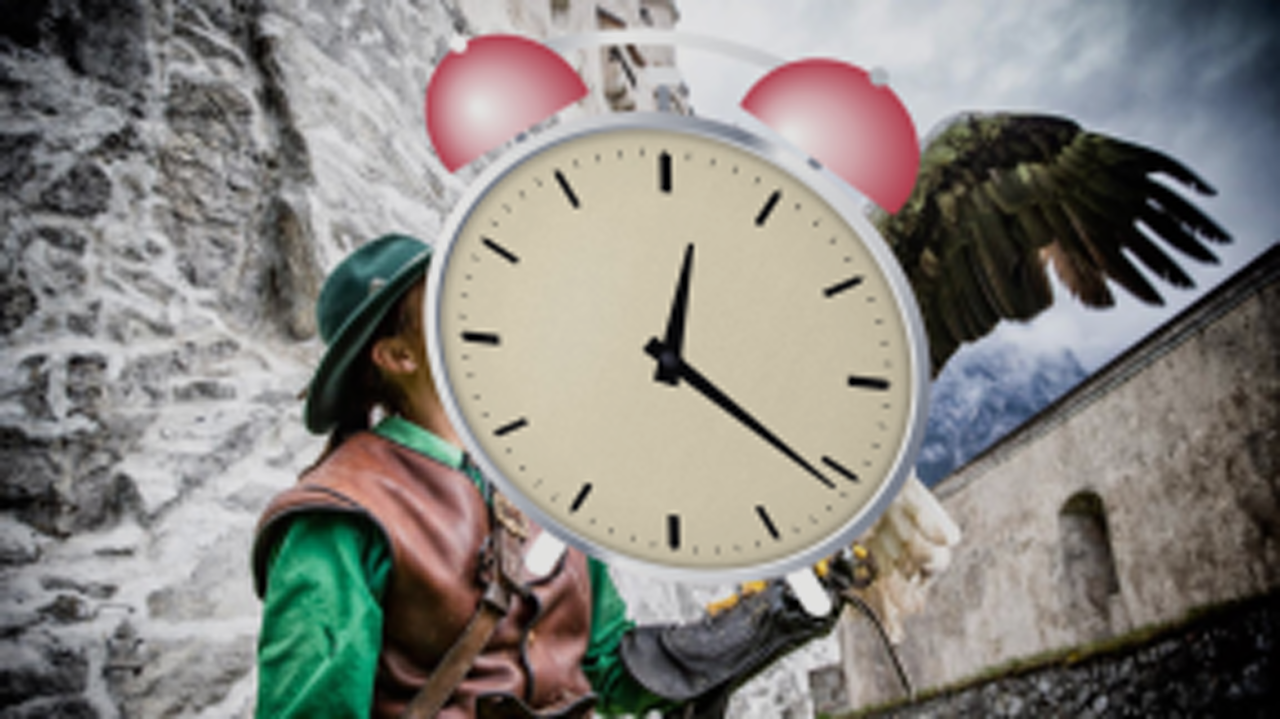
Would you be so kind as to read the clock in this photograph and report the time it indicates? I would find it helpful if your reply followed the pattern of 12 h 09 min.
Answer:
12 h 21 min
